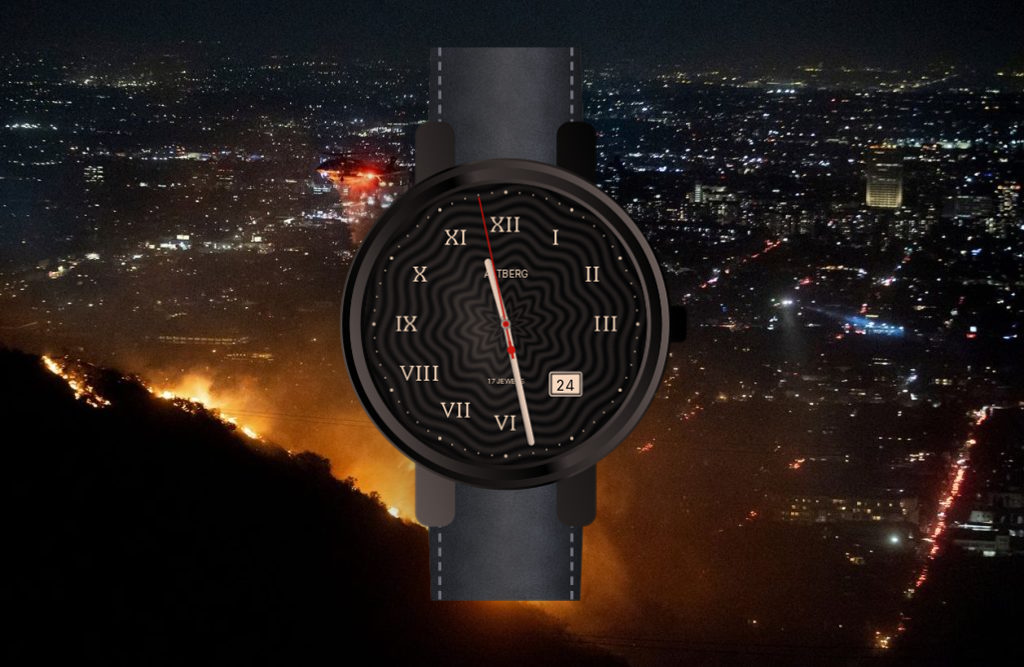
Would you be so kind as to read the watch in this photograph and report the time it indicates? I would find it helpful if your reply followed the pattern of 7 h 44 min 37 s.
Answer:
11 h 27 min 58 s
